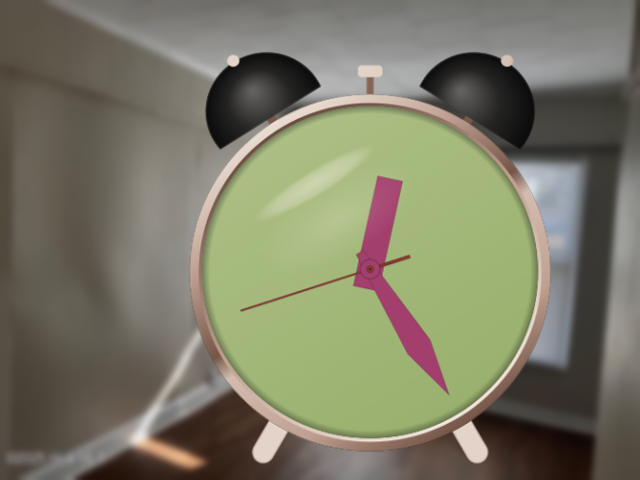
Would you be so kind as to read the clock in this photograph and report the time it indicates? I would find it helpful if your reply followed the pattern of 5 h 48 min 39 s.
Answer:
12 h 24 min 42 s
